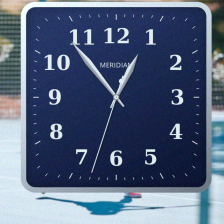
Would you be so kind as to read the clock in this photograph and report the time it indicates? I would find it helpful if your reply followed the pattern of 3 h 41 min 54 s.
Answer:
12 h 53 min 33 s
